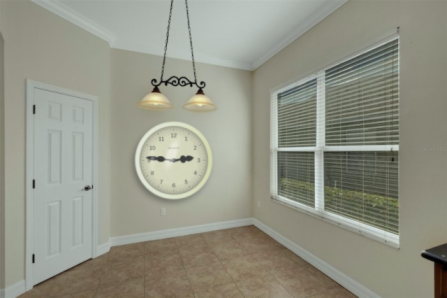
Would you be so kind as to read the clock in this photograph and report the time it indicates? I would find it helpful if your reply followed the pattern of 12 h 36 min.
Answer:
2 h 46 min
